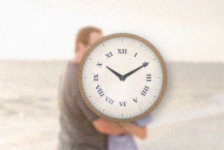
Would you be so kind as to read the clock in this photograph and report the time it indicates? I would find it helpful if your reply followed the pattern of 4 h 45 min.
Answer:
10 h 10 min
